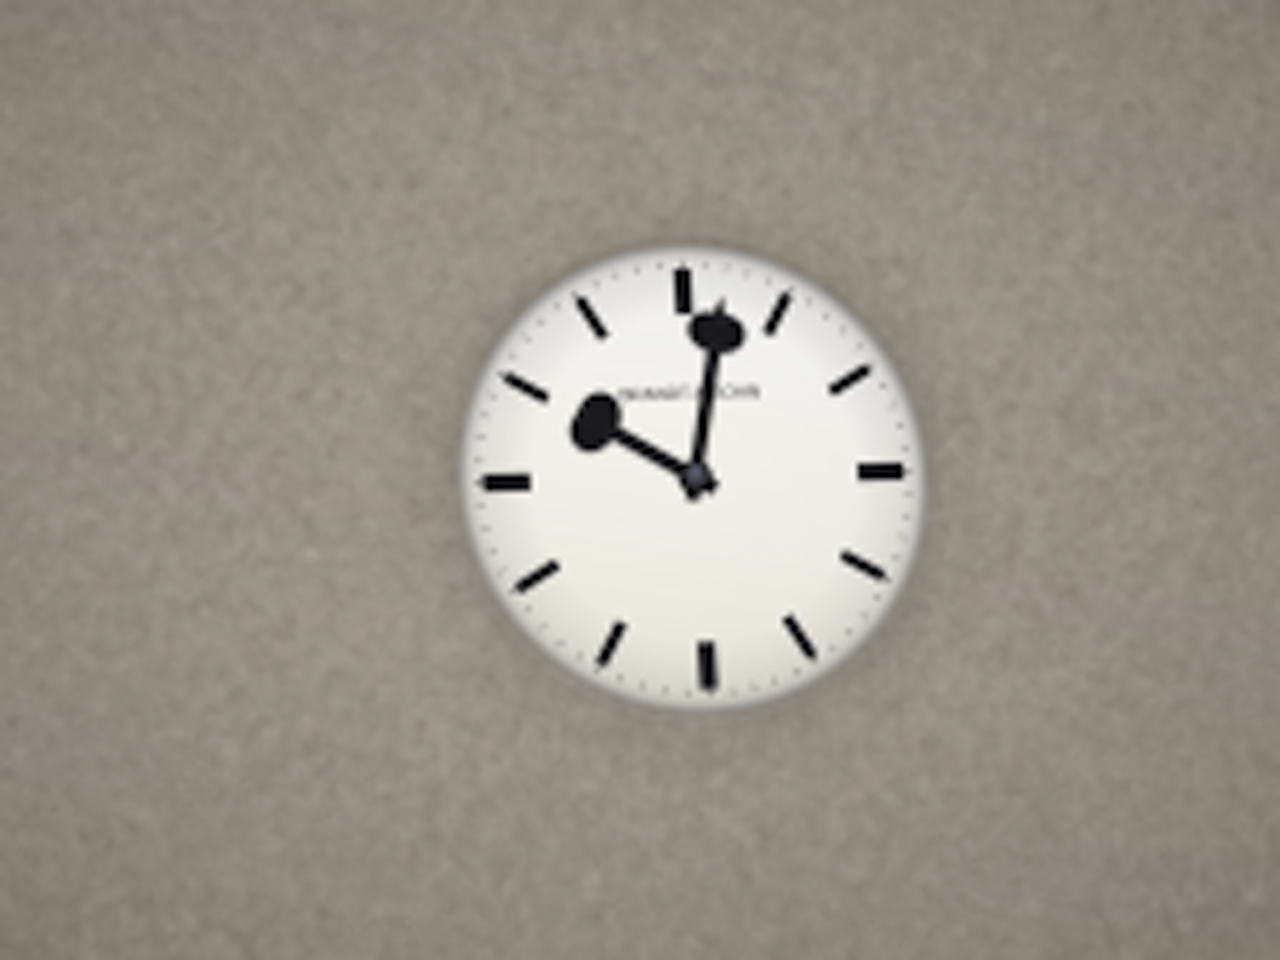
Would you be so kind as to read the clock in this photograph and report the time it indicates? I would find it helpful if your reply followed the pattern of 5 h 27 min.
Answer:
10 h 02 min
